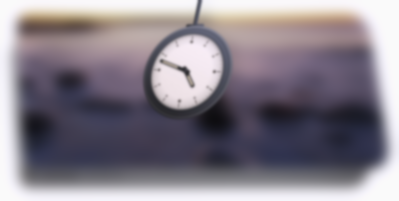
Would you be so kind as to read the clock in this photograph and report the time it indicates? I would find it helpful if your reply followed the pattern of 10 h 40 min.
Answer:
4 h 48 min
